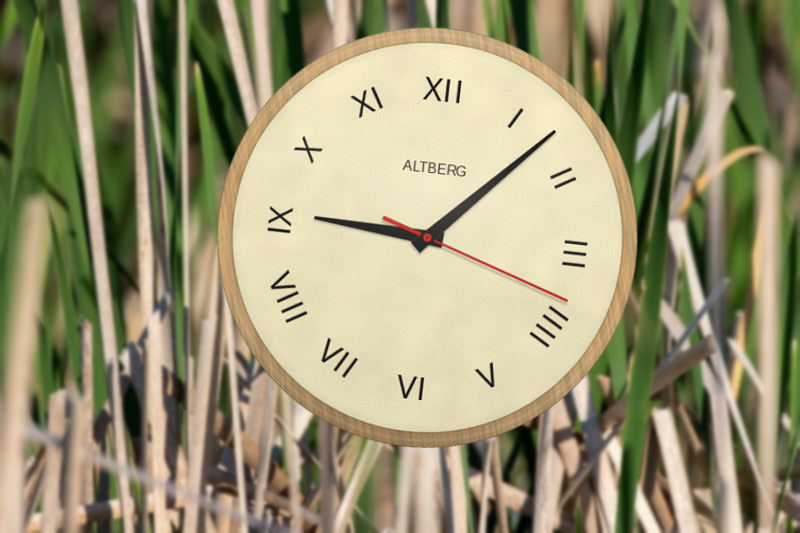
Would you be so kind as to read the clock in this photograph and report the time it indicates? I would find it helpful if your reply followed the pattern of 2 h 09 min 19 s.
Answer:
9 h 07 min 18 s
